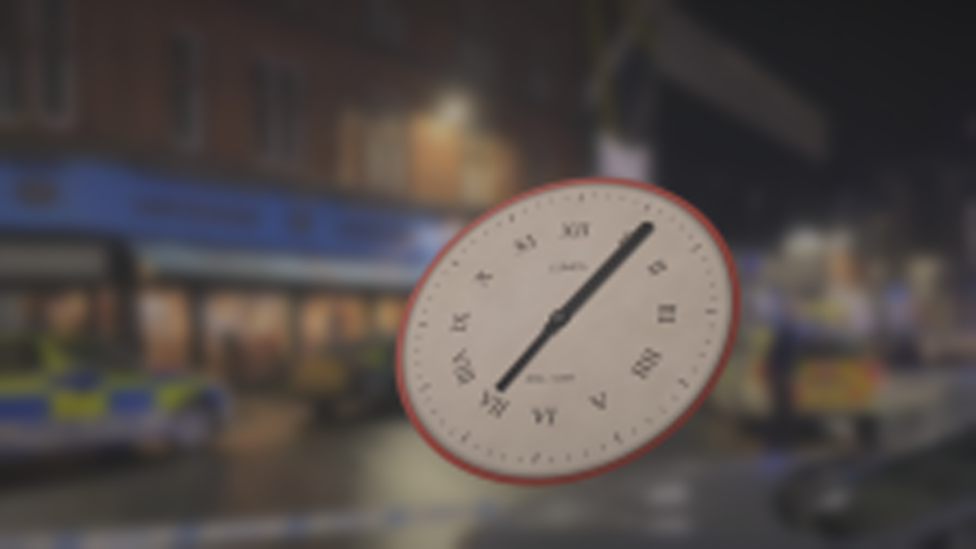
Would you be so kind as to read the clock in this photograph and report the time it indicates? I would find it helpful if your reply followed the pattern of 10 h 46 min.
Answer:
7 h 06 min
